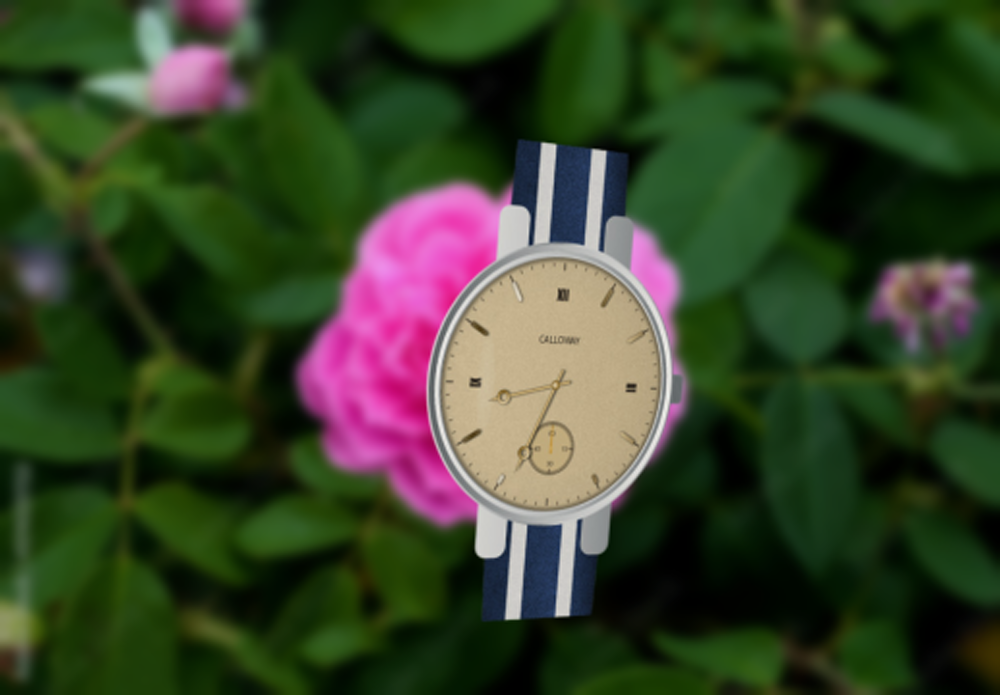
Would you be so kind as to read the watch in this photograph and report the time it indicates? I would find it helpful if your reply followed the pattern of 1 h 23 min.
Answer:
8 h 34 min
